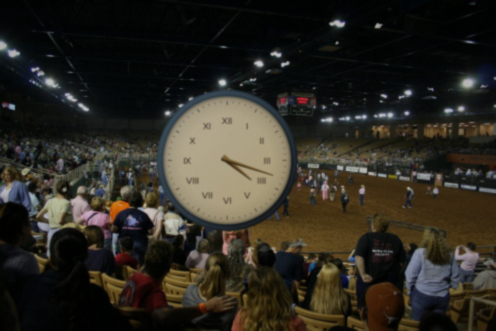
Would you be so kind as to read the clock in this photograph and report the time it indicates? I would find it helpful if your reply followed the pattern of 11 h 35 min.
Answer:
4 h 18 min
